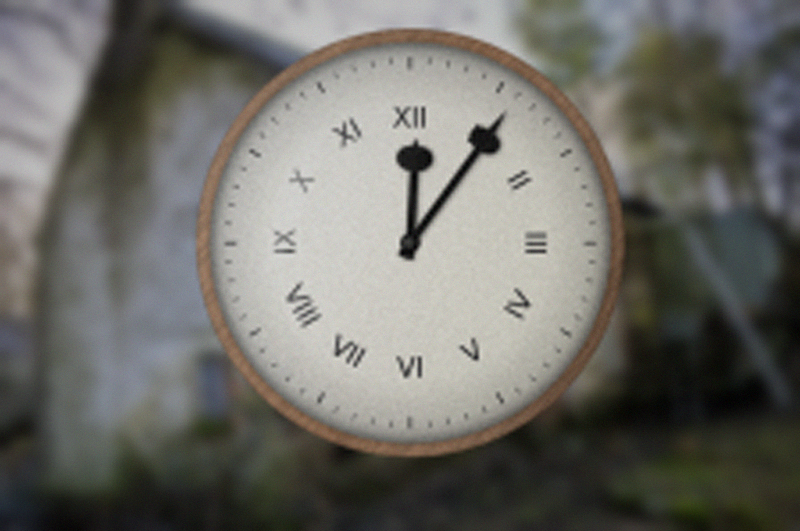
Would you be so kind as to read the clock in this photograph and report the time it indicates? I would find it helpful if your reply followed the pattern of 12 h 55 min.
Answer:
12 h 06 min
